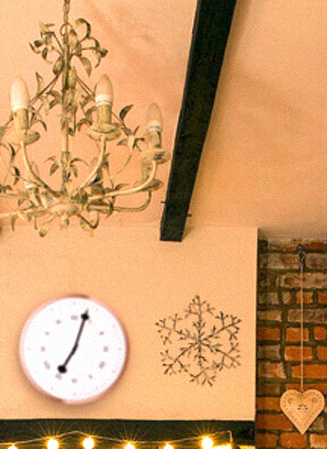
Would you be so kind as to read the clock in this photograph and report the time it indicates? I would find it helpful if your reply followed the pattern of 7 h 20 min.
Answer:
7 h 03 min
